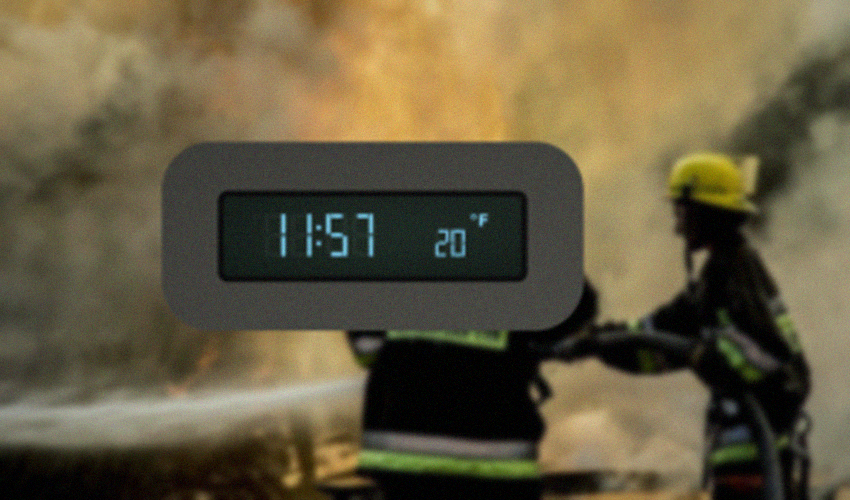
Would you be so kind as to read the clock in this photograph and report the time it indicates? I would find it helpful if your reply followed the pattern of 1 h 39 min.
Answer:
11 h 57 min
